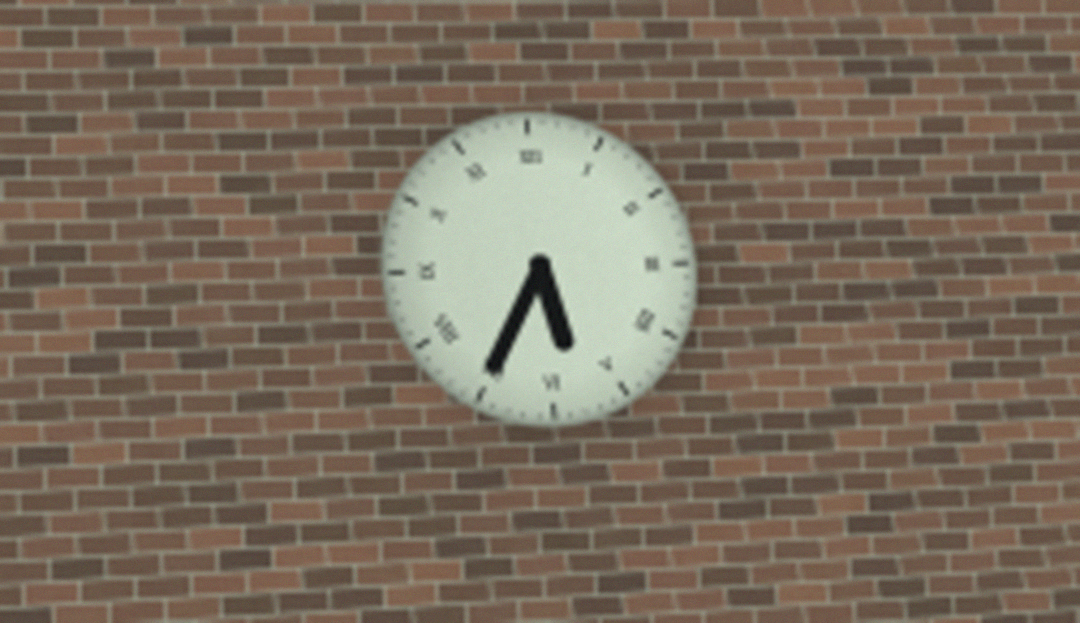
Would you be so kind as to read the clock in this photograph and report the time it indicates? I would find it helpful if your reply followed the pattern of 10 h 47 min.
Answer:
5 h 35 min
